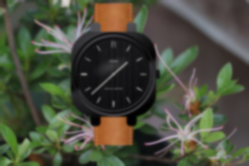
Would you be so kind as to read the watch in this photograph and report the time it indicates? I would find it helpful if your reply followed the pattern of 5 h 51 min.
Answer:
1 h 38 min
